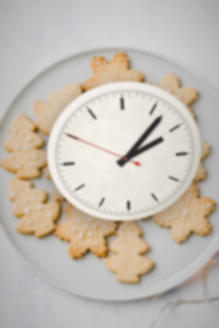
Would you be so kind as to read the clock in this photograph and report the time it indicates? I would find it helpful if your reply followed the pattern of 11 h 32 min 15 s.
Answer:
2 h 06 min 50 s
